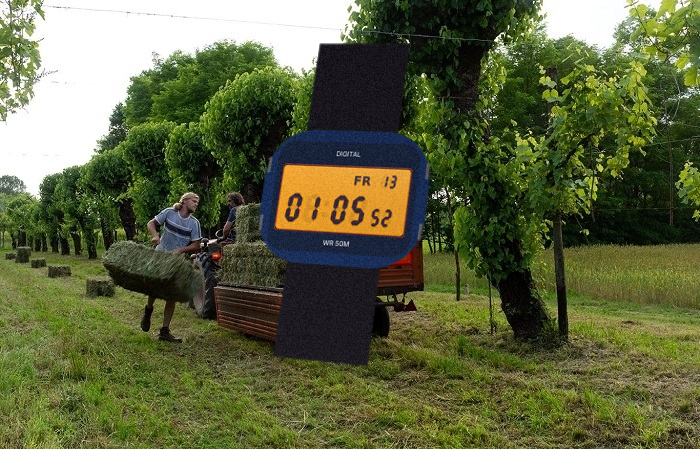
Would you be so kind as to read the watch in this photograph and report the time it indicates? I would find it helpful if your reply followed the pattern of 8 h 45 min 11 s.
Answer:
1 h 05 min 52 s
